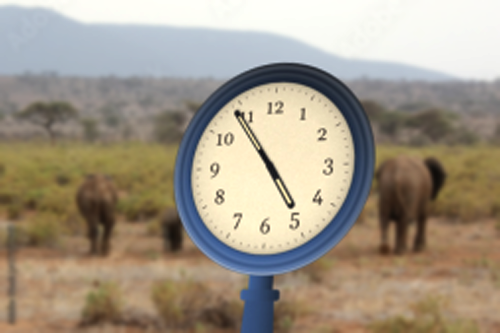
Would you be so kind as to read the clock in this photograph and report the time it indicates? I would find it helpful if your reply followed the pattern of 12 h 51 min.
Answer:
4 h 54 min
